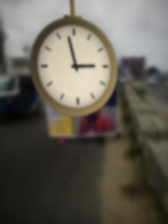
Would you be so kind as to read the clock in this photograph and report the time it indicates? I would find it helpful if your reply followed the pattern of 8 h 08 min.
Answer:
2 h 58 min
